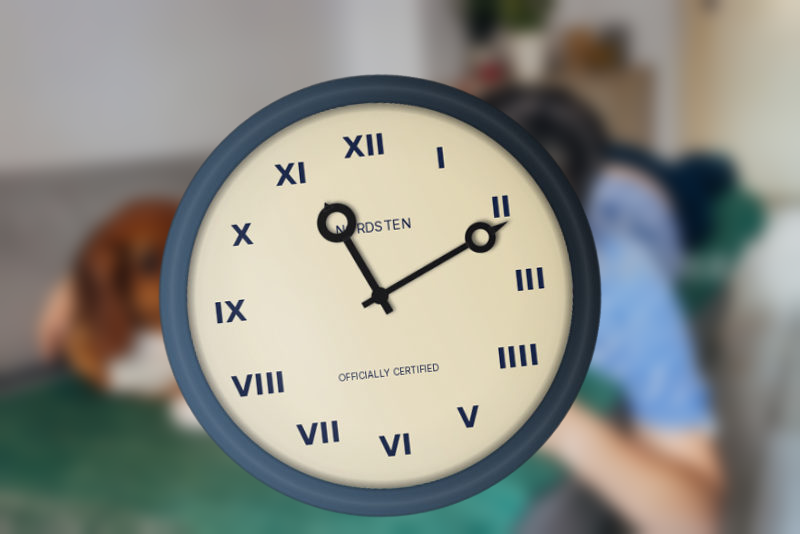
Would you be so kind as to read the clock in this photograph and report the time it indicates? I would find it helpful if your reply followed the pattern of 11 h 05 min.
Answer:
11 h 11 min
